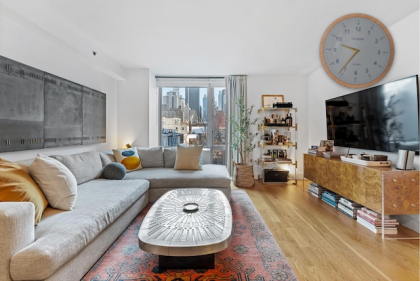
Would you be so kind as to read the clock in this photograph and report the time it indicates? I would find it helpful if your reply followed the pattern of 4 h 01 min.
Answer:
9 h 36 min
